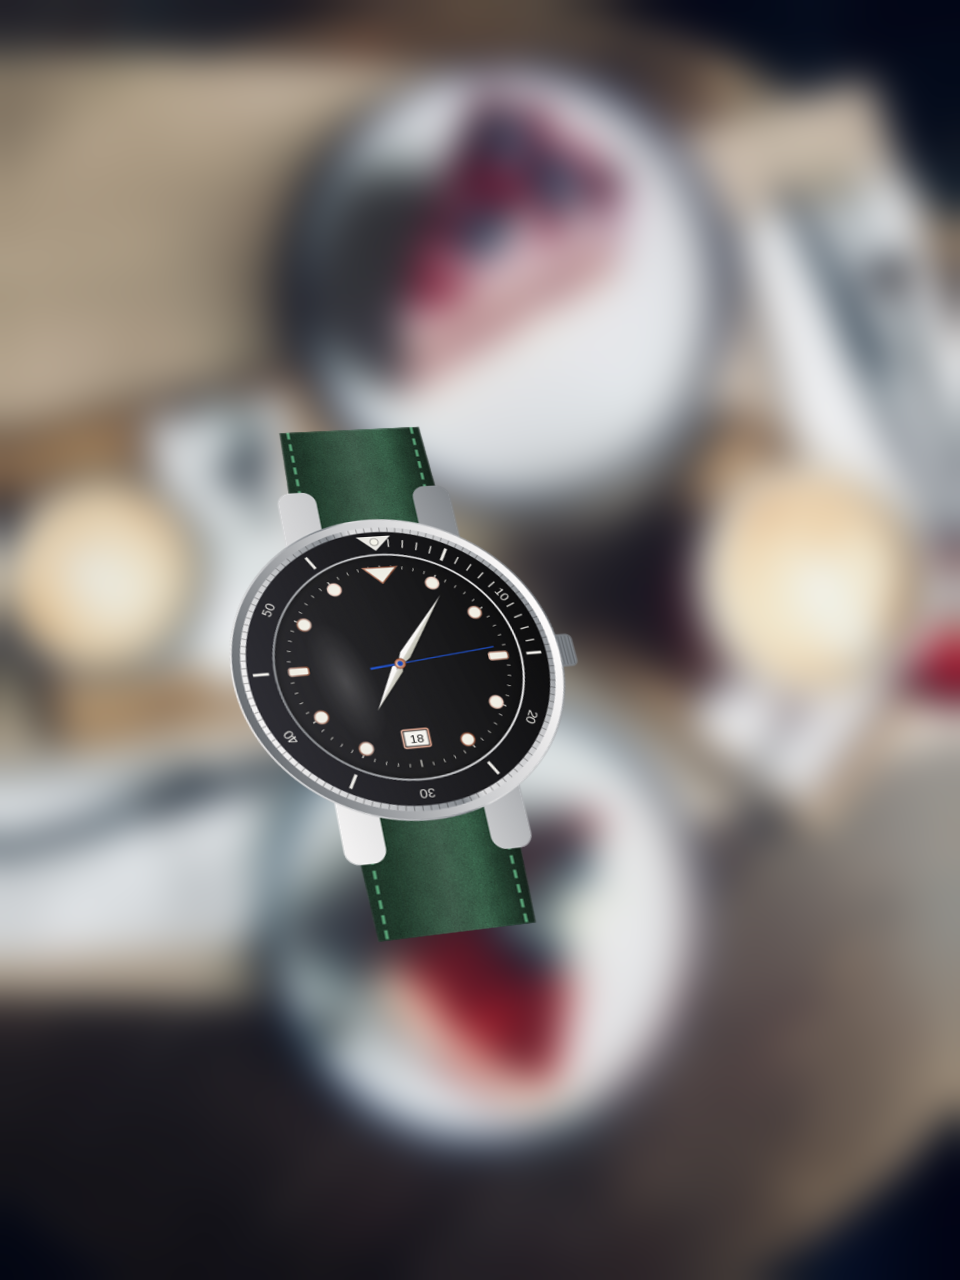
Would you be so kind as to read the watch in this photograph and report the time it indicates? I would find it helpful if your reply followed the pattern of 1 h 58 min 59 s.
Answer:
7 h 06 min 14 s
